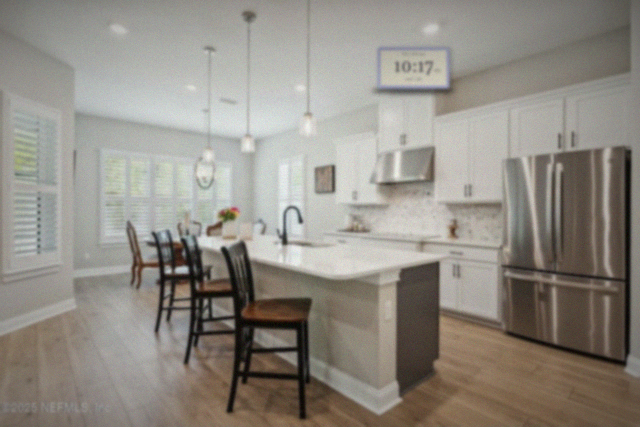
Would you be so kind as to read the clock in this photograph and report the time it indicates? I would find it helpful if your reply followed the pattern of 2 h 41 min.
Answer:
10 h 17 min
